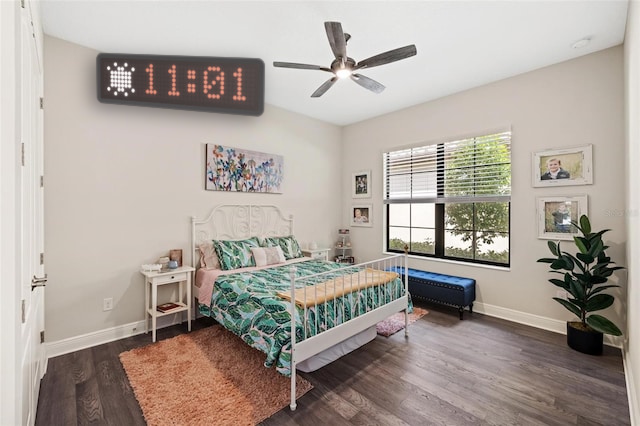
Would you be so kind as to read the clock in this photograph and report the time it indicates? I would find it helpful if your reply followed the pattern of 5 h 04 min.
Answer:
11 h 01 min
